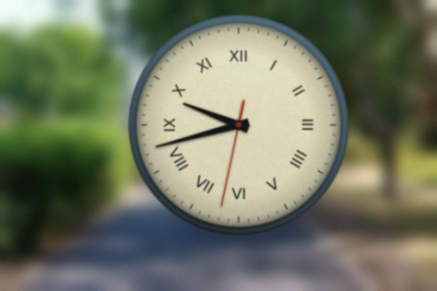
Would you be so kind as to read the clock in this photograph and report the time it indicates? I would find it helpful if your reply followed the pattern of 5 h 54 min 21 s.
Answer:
9 h 42 min 32 s
